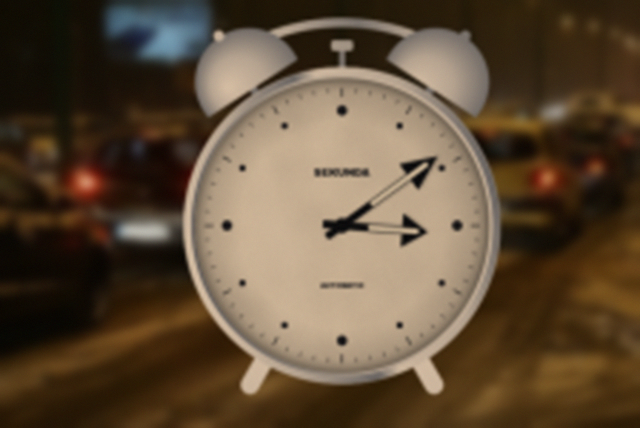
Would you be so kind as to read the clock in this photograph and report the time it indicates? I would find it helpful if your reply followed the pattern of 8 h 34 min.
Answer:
3 h 09 min
